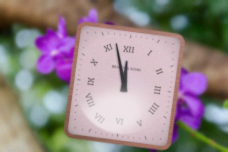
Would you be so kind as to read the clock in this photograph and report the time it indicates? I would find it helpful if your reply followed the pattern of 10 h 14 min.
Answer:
11 h 57 min
